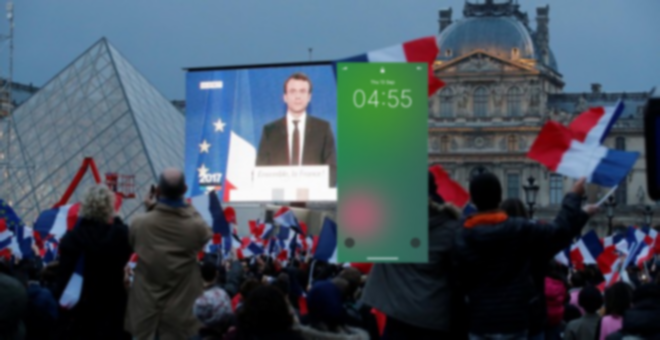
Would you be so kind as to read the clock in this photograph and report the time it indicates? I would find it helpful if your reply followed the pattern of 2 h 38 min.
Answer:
4 h 55 min
